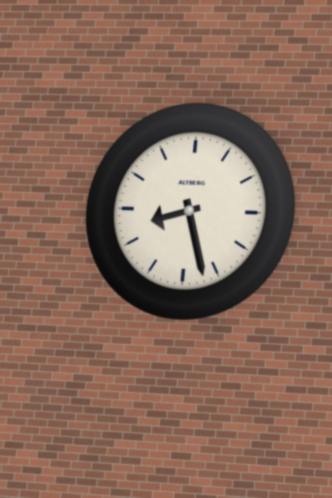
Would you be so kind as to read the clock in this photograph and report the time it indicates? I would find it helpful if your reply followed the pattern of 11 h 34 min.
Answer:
8 h 27 min
